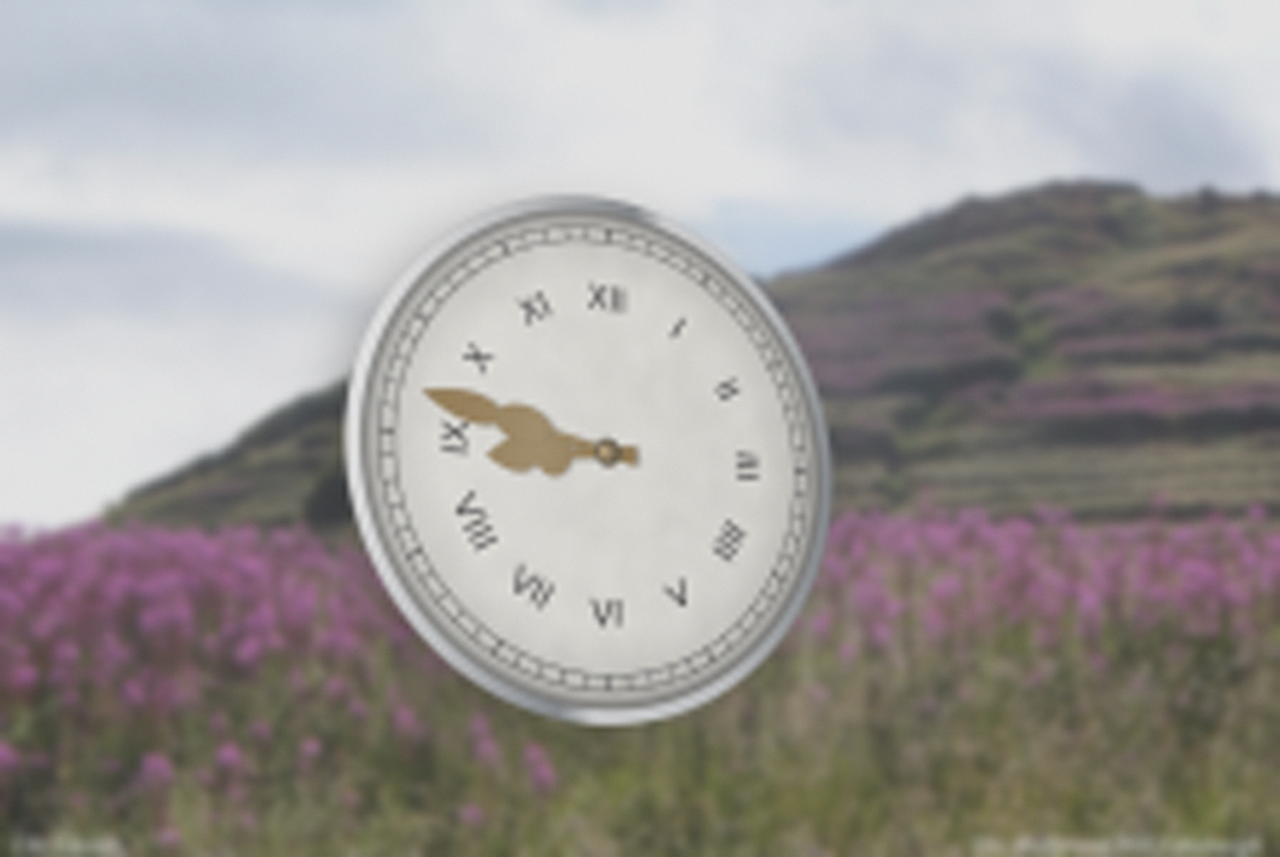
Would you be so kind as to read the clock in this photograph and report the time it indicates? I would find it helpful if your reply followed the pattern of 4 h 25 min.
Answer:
8 h 47 min
